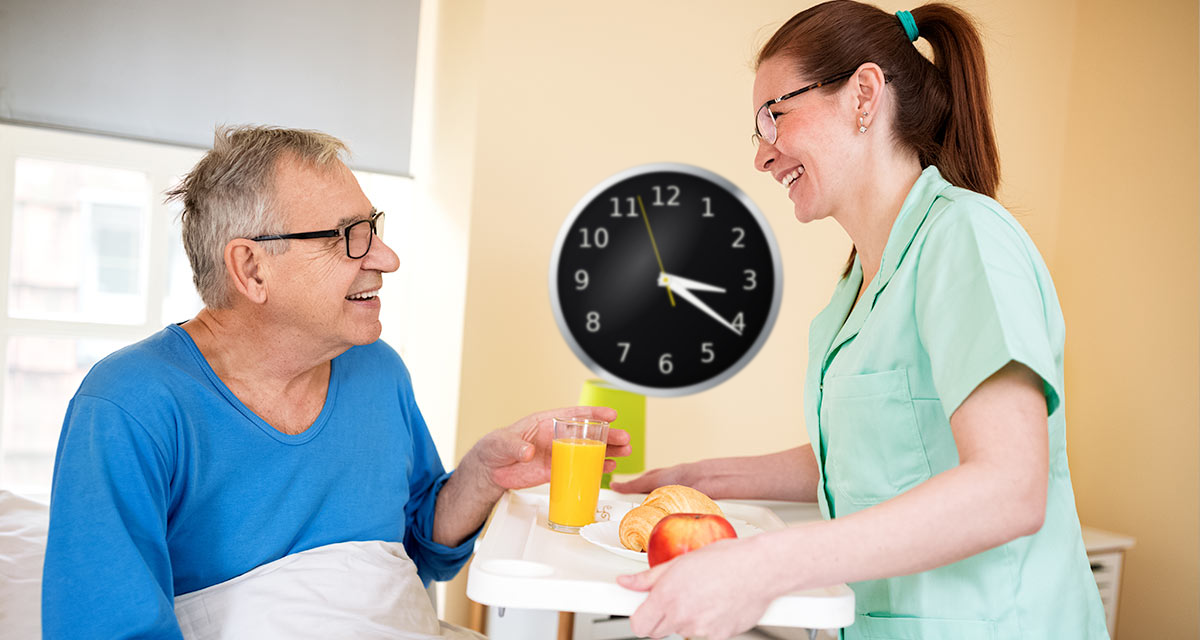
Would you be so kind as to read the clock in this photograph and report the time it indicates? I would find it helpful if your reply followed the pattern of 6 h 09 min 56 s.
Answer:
3 h 20 min 57 s
